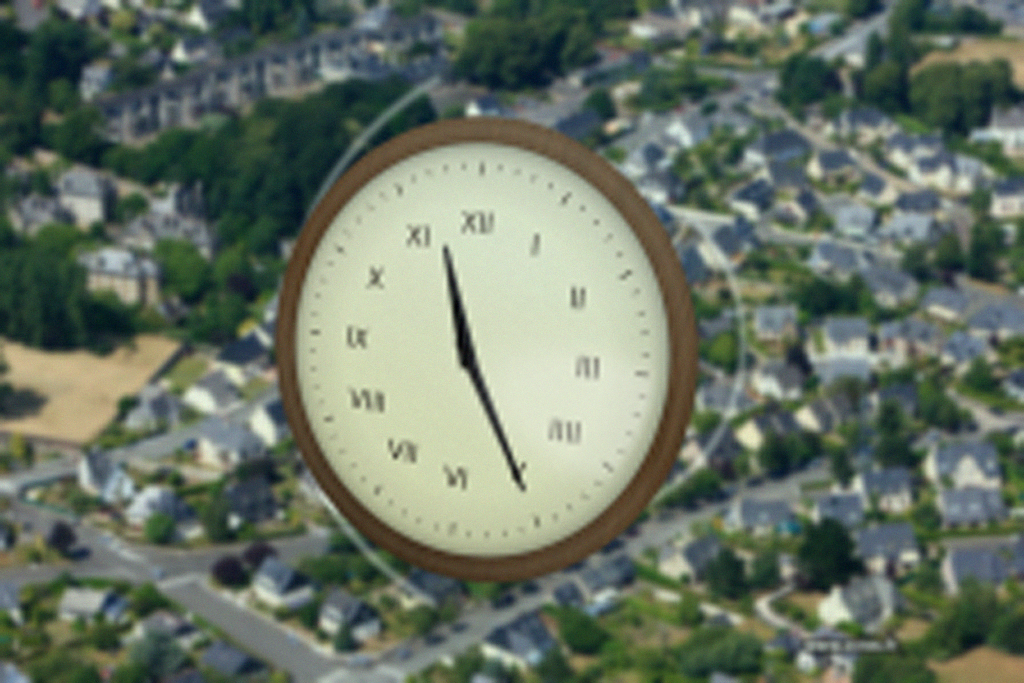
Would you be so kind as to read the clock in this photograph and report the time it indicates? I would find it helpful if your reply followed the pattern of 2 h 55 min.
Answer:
11 h 25 min
